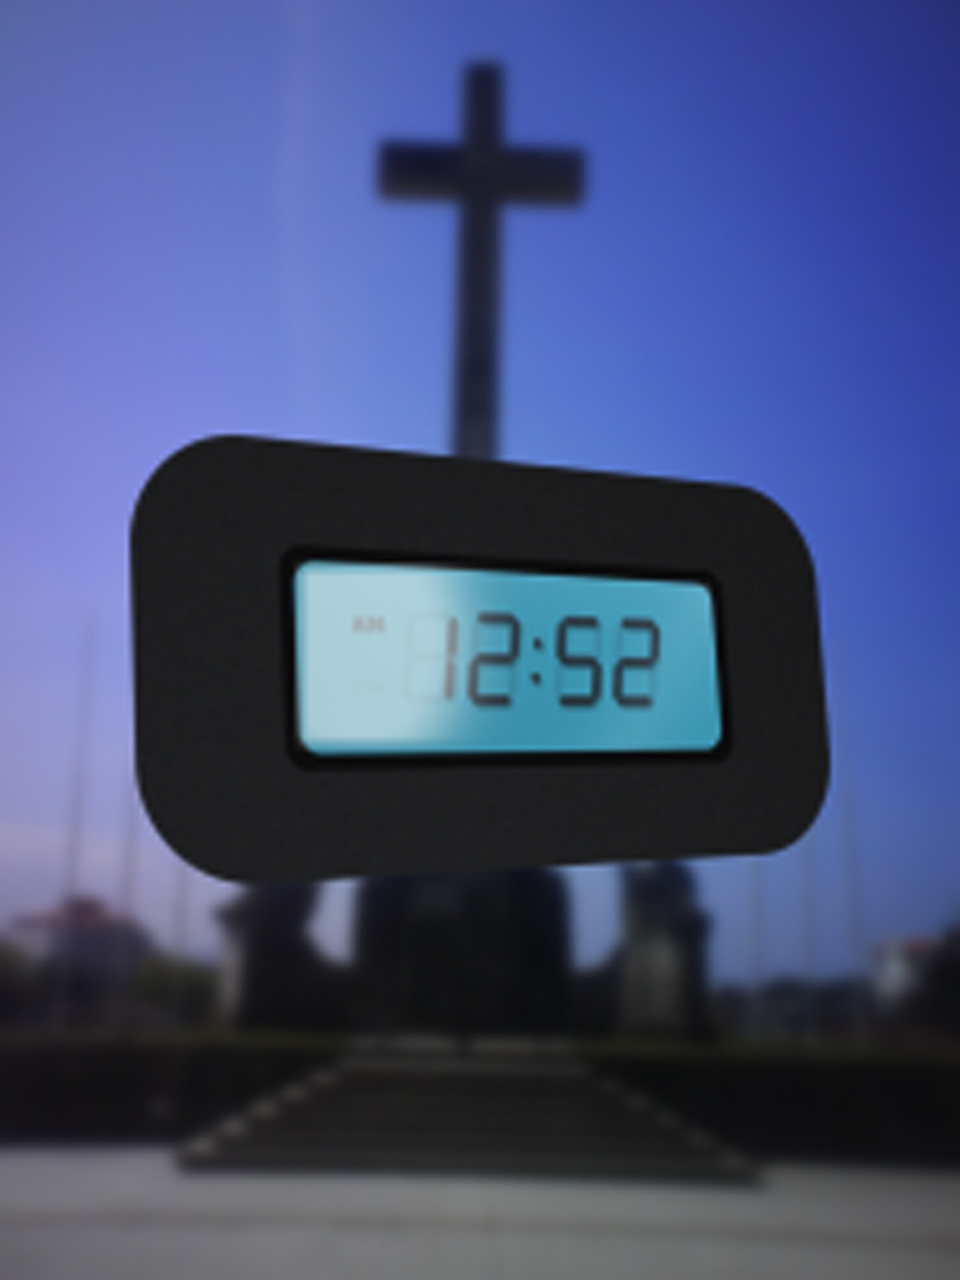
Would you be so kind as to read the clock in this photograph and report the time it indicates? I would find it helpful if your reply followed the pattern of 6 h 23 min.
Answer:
12 h 52 min
